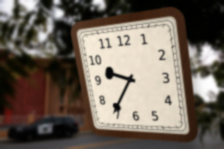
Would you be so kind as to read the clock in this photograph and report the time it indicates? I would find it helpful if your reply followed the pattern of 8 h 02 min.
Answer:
9 h 36 min
